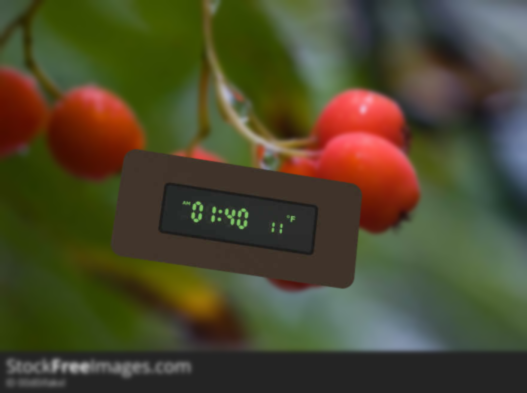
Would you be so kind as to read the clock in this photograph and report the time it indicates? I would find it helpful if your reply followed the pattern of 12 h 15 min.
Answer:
1 h 40 min
